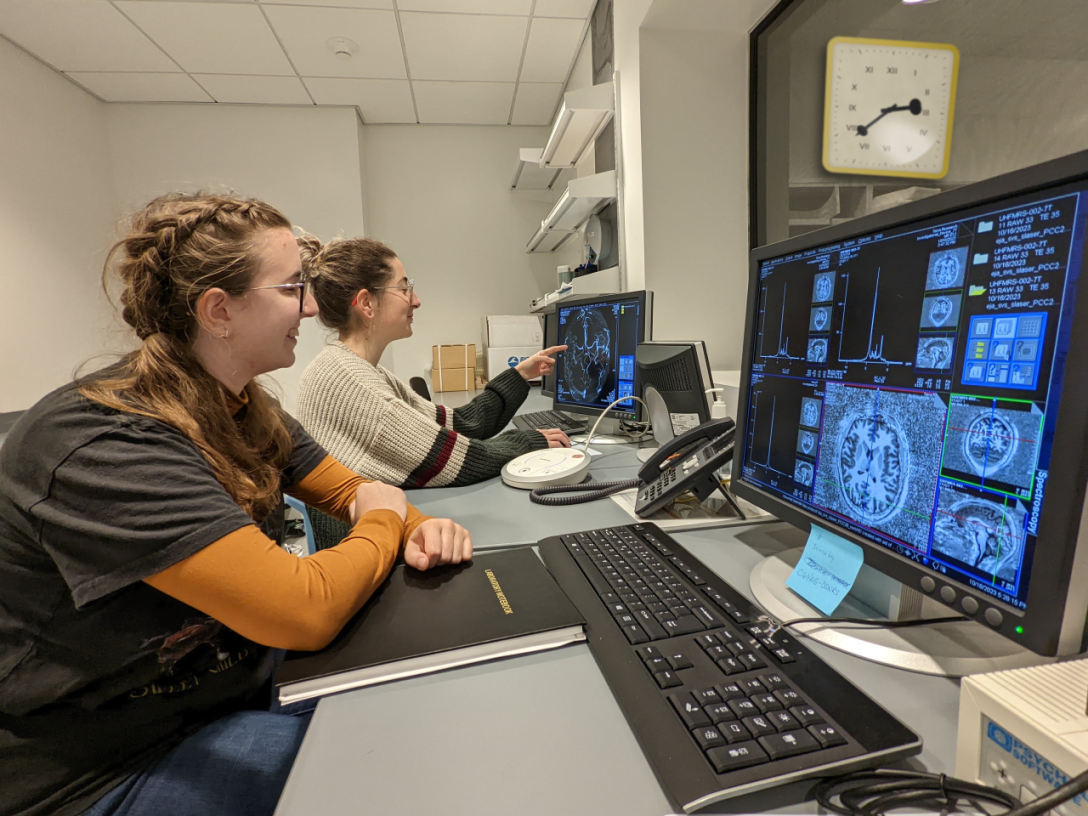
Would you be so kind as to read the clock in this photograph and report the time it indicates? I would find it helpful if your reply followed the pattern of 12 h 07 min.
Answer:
2 h 38 min
